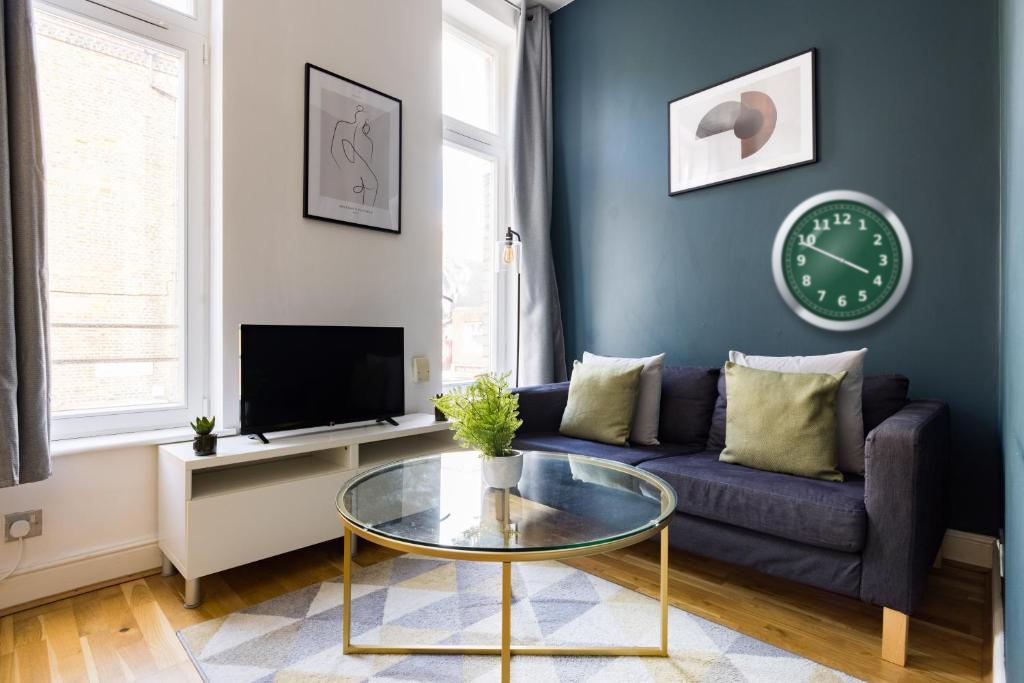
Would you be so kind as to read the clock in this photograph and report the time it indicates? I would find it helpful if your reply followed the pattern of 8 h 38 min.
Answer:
3 h 49 min
